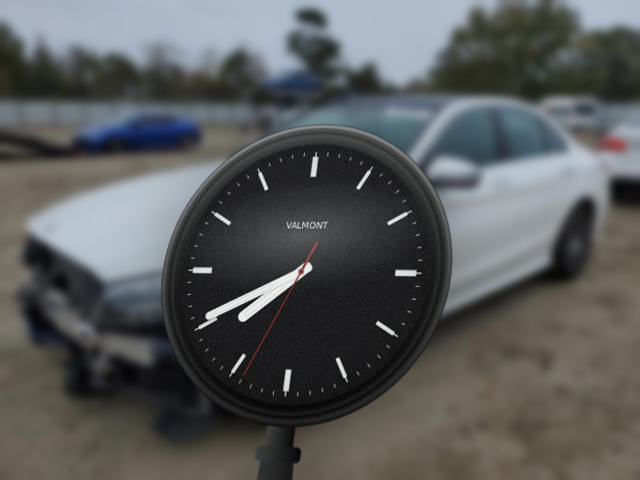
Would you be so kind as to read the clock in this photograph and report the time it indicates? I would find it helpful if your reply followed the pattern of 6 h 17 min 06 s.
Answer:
7 h 40 min 34 s
